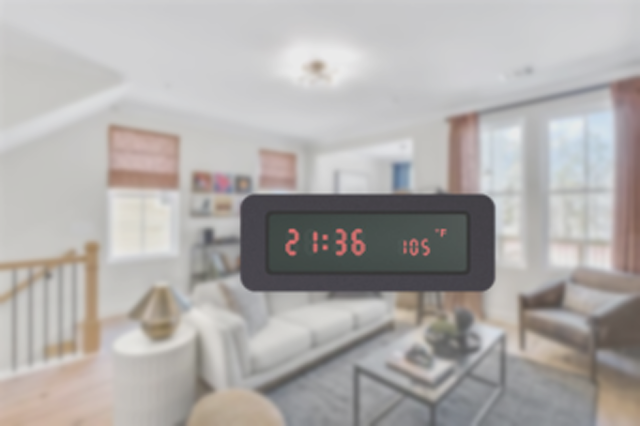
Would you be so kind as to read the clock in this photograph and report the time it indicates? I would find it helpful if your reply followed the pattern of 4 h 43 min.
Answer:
21 h 36 min
